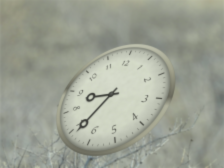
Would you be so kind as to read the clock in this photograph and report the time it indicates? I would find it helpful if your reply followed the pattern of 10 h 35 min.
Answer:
8 h 34 min
